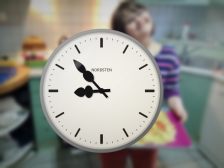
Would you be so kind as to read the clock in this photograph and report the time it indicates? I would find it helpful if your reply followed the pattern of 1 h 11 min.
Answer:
8 h 53 min
